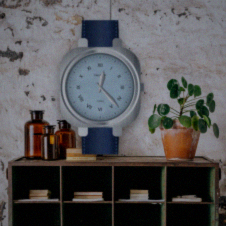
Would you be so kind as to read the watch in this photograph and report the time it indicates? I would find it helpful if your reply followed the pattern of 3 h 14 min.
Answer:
12 h 23 min
